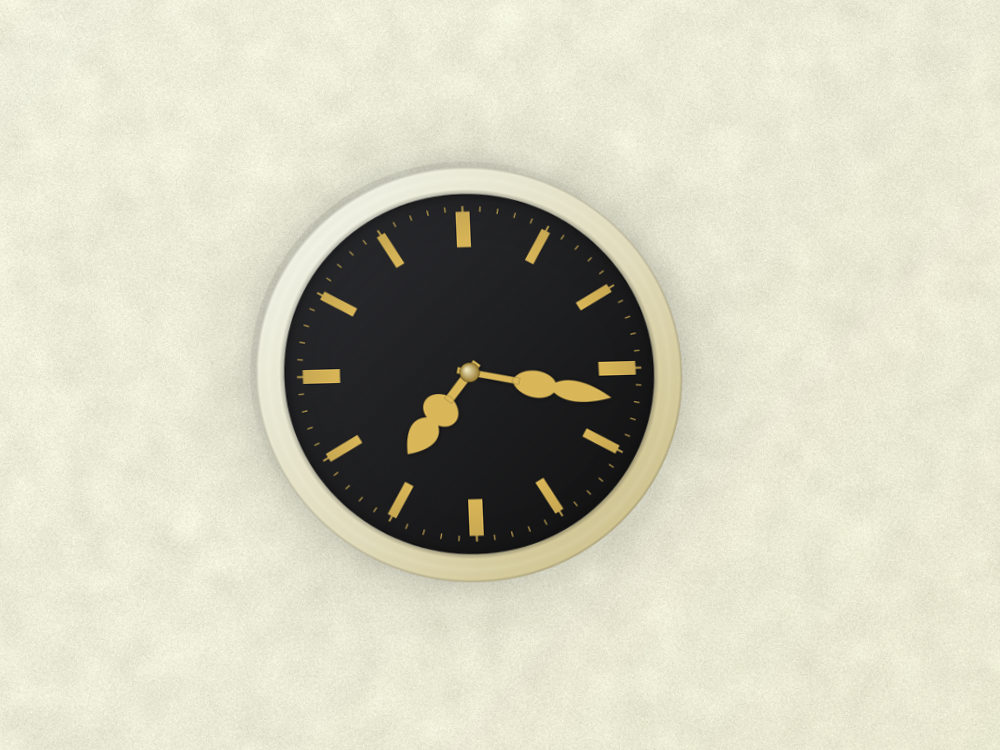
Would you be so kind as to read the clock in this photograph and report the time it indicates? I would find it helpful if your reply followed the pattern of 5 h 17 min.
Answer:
7 h 17 min
